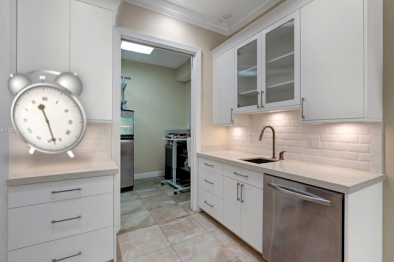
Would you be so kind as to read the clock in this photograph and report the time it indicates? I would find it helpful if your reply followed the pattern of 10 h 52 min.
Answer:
11 h 28 min
